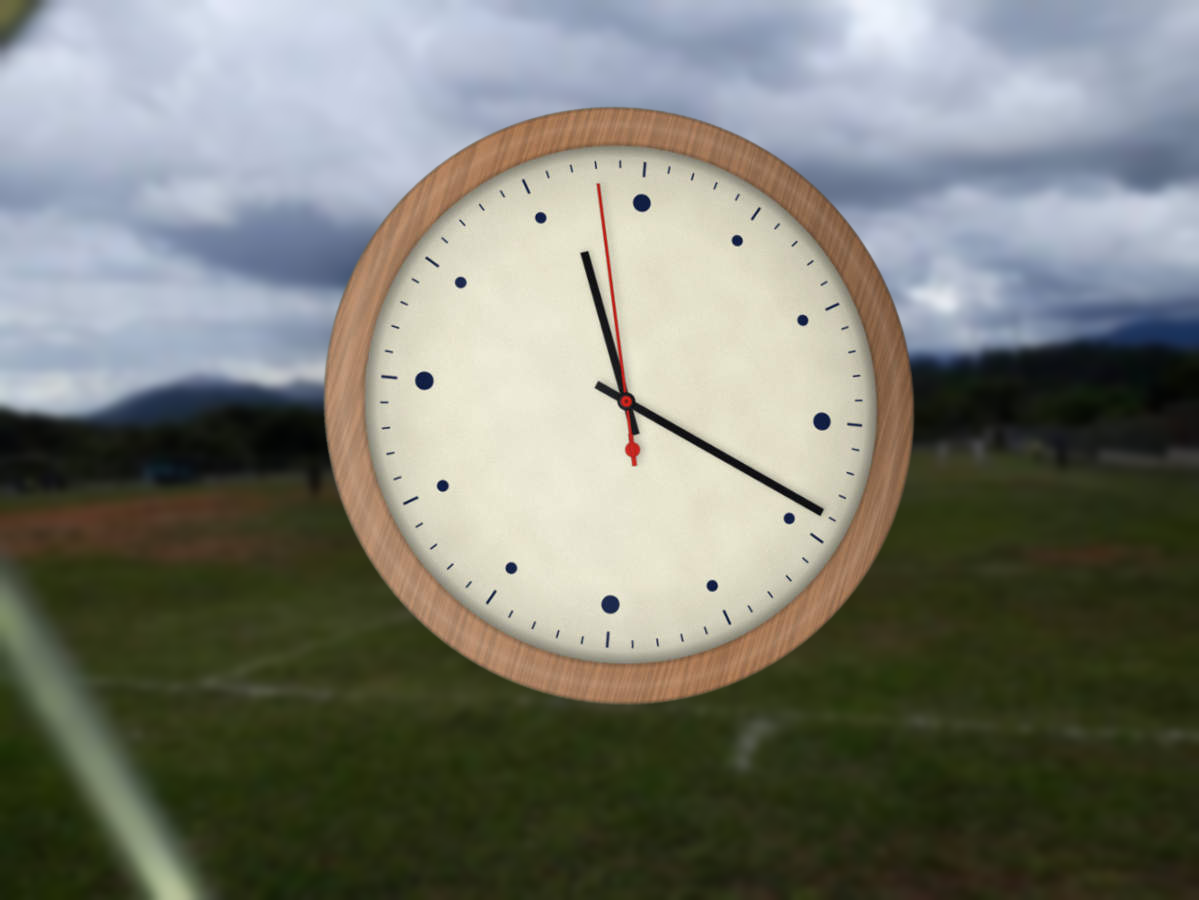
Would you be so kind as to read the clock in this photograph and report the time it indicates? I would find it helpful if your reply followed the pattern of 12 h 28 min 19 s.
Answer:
11 h 18 min 58 s
